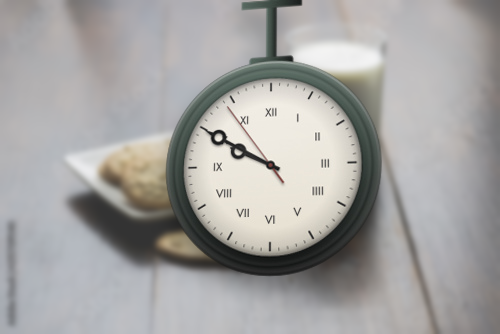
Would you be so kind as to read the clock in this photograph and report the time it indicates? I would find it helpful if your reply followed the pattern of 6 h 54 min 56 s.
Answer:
9 h 49 min 54 s
